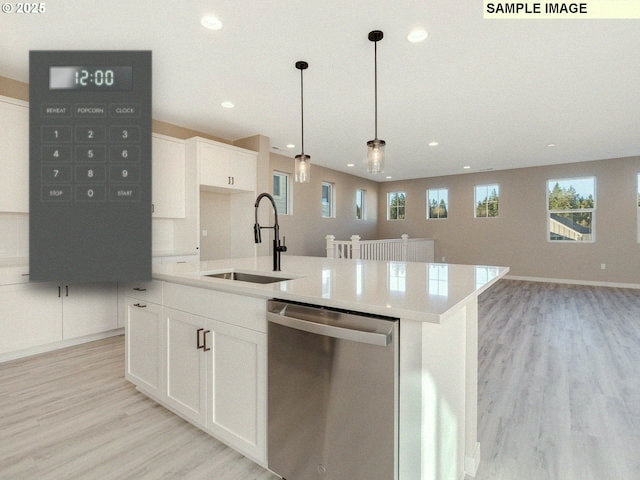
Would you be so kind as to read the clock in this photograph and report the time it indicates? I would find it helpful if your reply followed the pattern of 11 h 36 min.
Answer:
12 h 00 min
